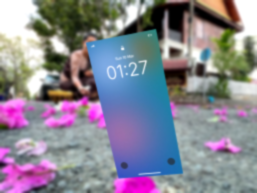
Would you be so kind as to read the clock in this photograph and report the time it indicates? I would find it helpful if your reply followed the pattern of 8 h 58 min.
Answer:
1 h 27 min
